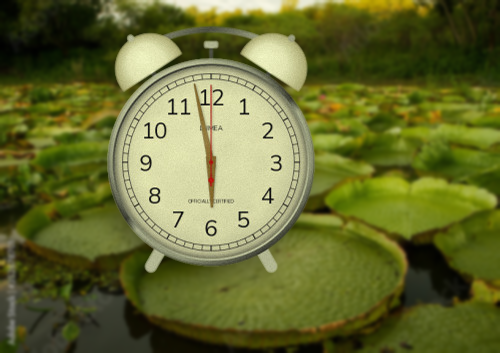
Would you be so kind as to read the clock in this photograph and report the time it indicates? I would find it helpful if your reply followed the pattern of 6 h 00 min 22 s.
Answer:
5 h 58 min 00 s
